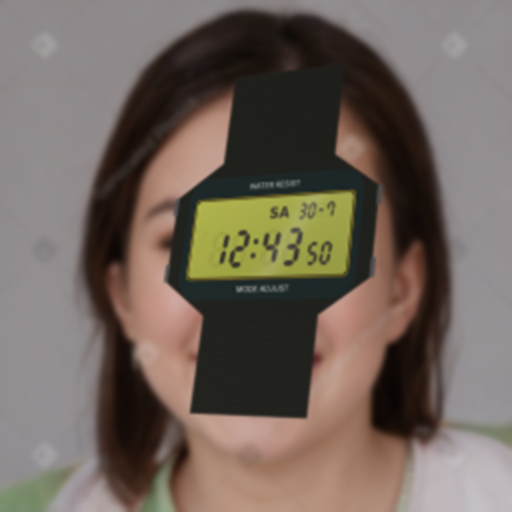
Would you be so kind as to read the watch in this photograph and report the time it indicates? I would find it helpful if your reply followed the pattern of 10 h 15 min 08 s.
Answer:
12 h 43 min 50 s
